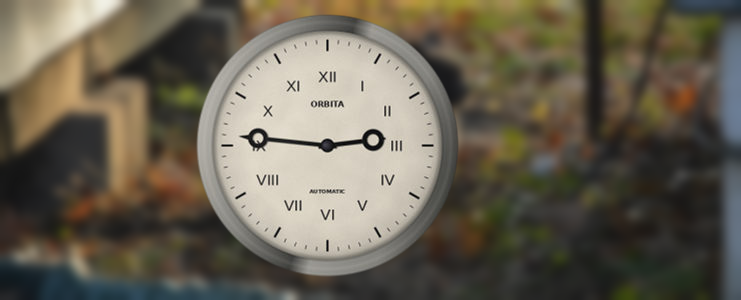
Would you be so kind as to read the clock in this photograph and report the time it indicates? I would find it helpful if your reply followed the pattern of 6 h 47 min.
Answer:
2 h 46 min
